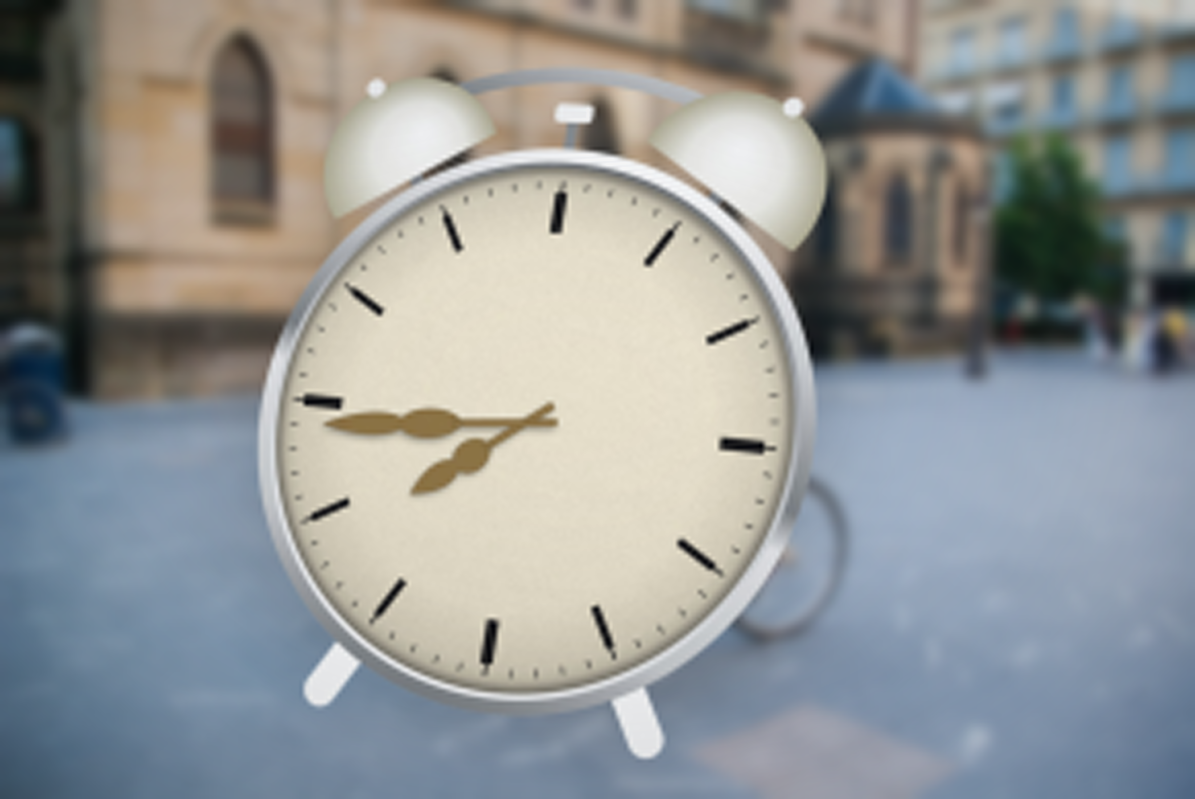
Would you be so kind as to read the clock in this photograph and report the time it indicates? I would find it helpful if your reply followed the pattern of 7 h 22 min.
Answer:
7 h 44 min
